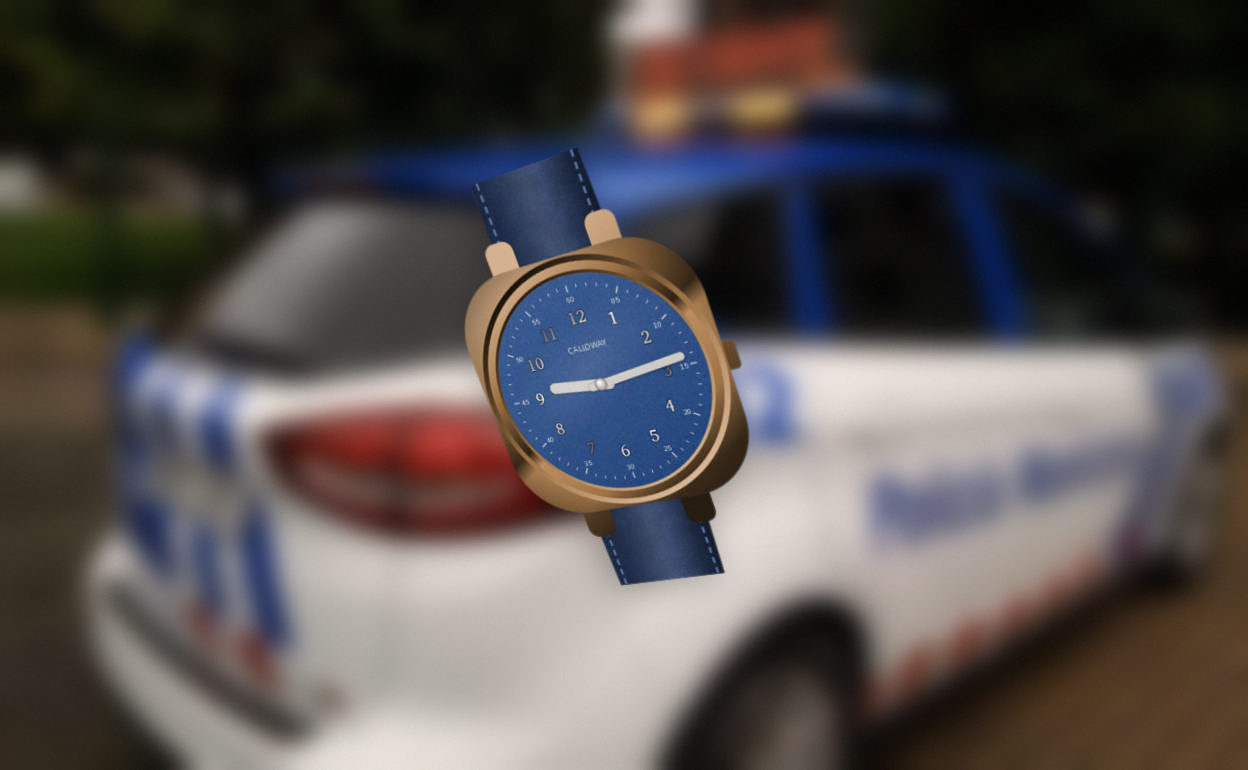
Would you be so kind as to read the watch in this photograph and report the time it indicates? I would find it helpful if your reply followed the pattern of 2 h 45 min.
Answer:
9 h 14 min
